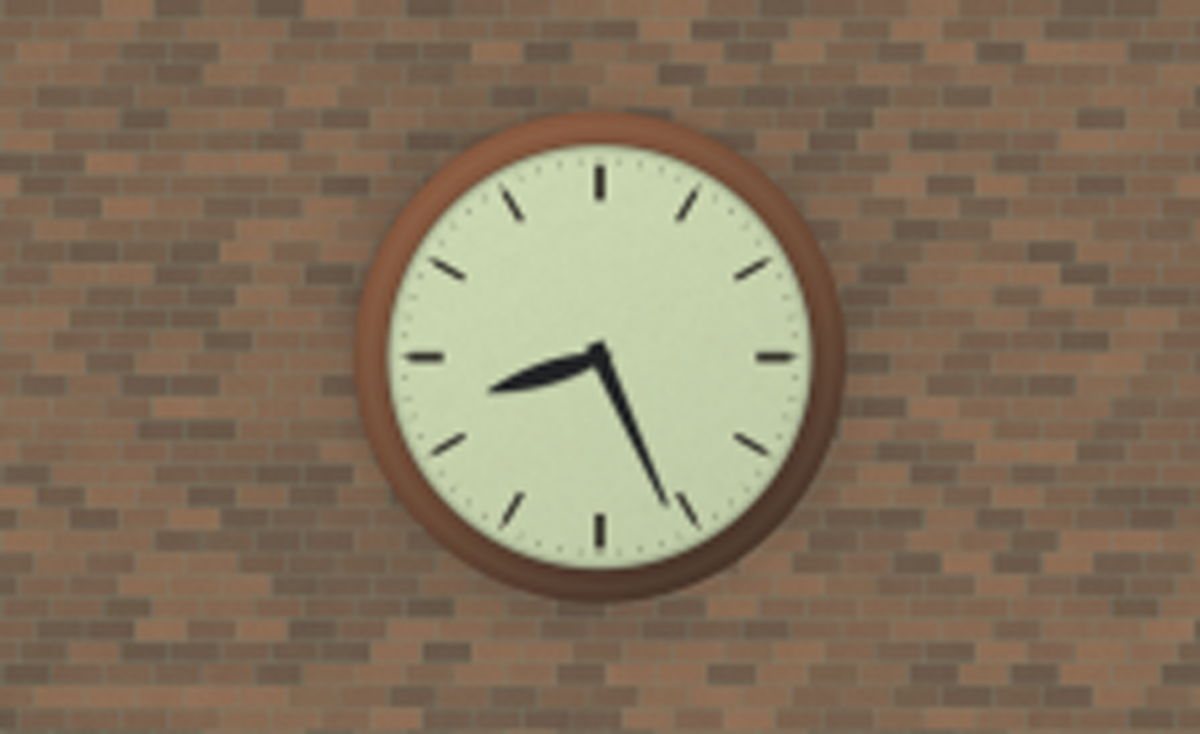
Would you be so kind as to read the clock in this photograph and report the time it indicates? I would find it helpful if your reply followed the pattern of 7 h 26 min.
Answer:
8 h 26 min
